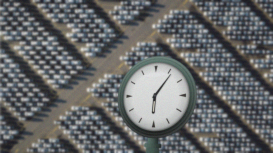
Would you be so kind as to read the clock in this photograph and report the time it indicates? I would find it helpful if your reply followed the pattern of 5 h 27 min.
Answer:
6 h 06 min
